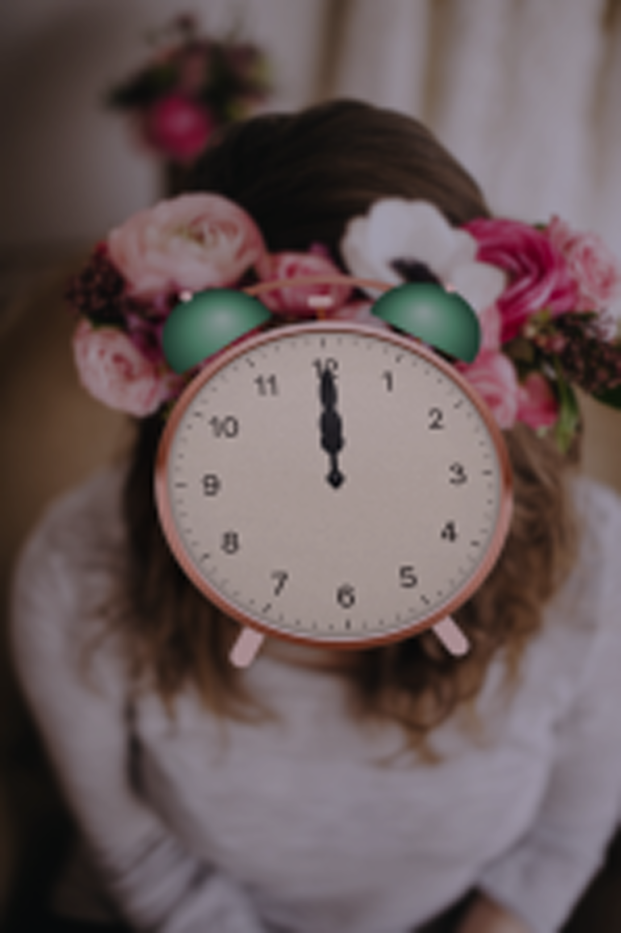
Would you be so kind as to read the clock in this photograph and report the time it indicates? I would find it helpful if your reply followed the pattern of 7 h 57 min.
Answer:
12 h 00 min
